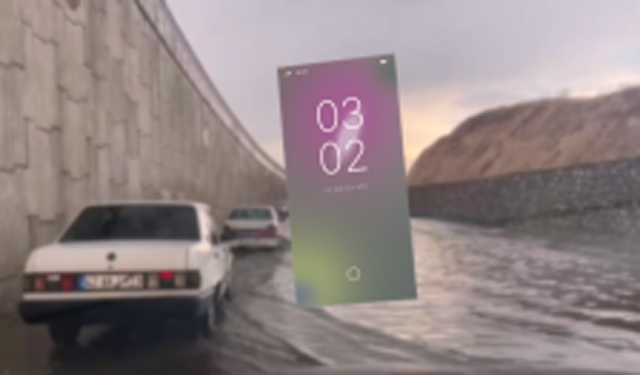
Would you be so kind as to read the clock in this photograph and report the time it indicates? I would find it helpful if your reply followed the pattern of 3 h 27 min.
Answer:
3 h 02 min
